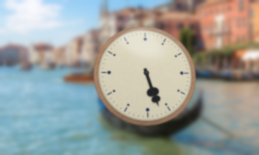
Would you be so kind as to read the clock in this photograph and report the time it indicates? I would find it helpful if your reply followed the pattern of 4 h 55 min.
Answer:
5 h 27 min
